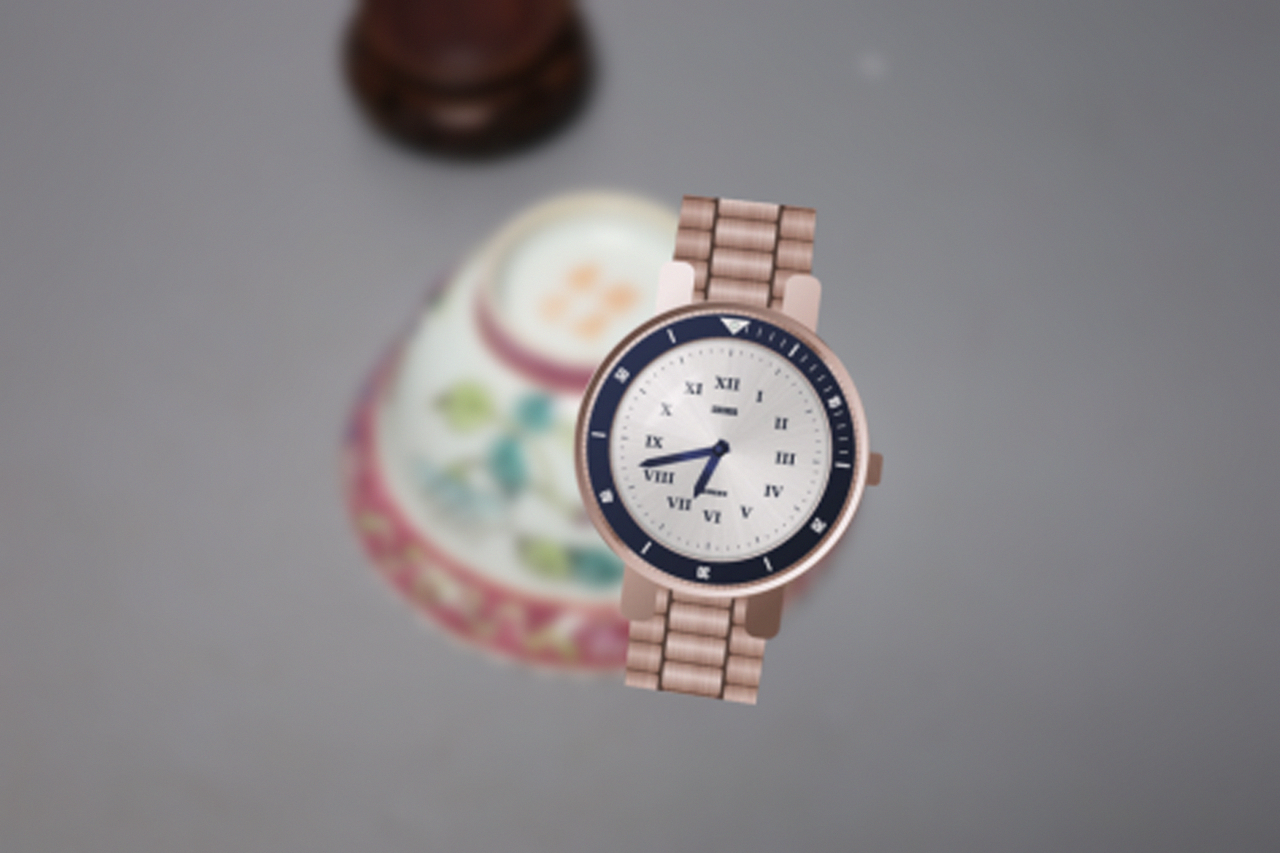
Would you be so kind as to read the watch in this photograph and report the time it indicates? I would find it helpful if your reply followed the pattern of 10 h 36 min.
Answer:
6 h 42 min
